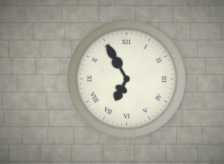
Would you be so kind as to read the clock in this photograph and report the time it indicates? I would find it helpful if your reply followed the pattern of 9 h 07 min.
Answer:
6 h 55 min
